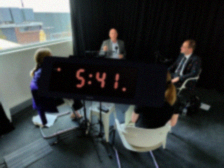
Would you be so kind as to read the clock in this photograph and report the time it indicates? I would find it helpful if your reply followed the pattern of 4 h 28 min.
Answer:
5 h 41 min
